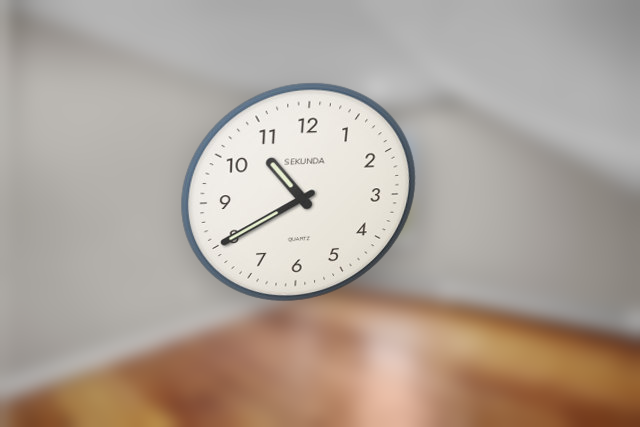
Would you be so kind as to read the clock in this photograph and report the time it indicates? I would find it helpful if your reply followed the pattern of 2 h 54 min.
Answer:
10 h 40 min
